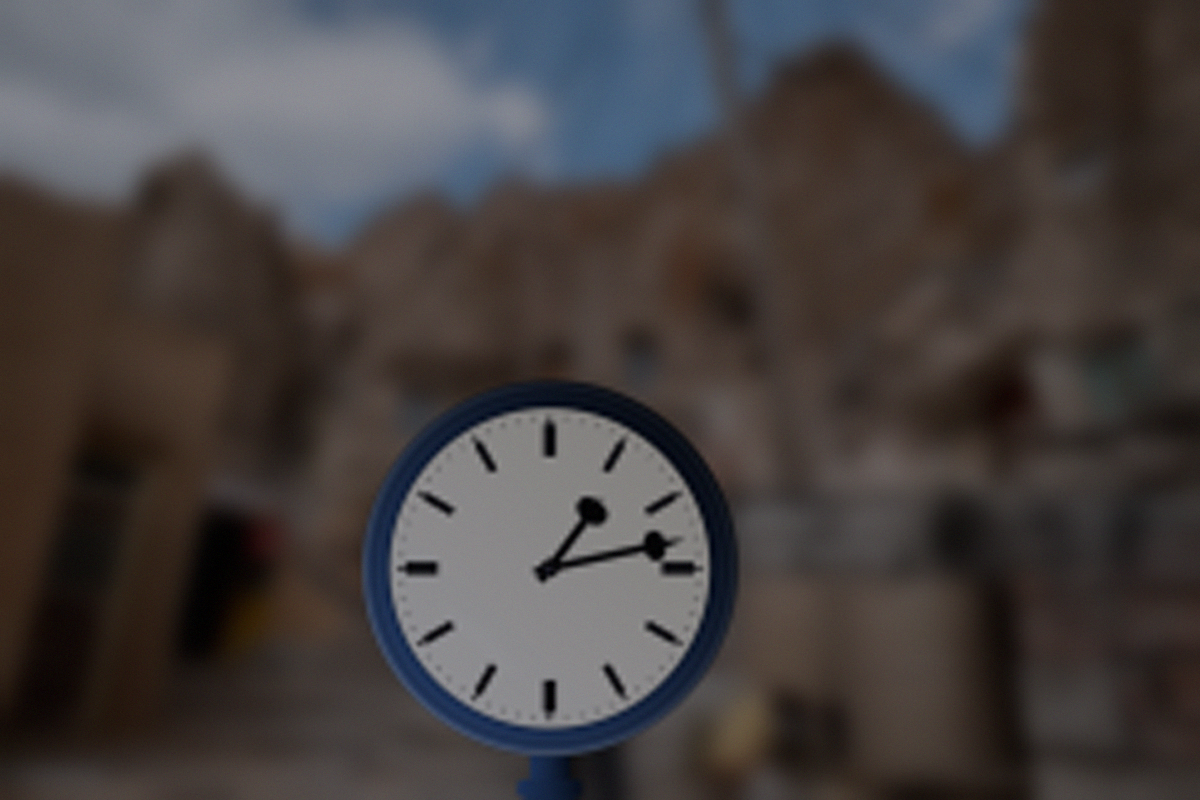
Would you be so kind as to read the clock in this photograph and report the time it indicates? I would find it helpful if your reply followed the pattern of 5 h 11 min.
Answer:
1 h 13 min
